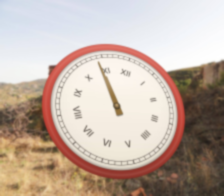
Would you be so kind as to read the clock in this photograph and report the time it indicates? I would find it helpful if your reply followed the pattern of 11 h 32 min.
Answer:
10 h 54 min
